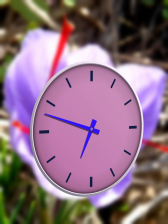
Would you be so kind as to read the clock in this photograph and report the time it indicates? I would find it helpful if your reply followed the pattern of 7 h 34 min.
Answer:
6 h 48 min
